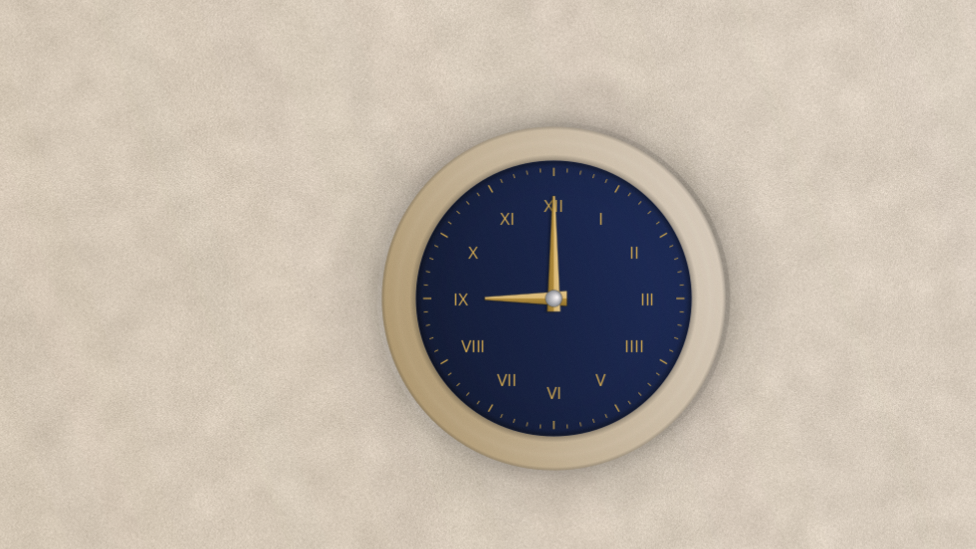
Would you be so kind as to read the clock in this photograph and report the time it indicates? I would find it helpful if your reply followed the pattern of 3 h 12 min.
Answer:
9 h 00 min
